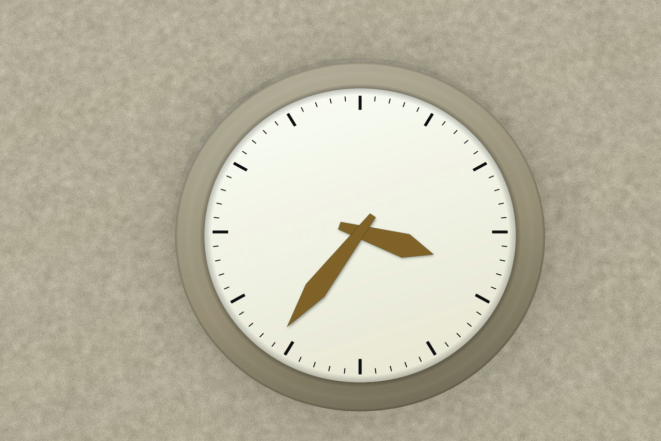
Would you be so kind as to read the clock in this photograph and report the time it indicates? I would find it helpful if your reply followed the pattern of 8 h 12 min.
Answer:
3 h 36 min
